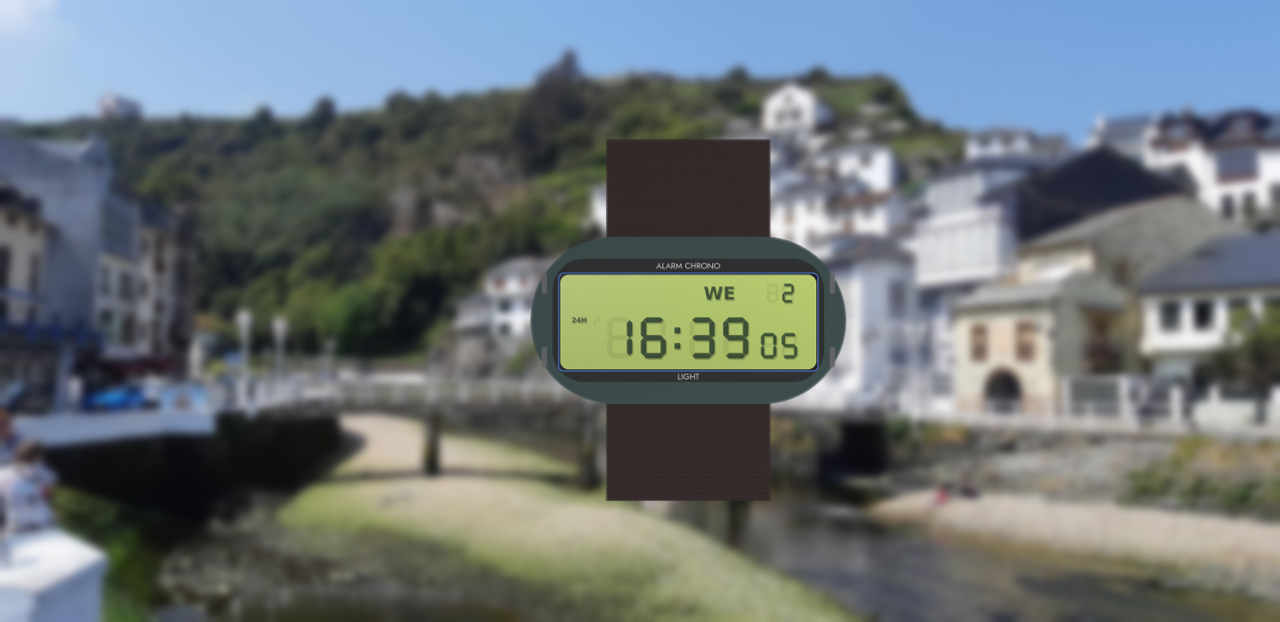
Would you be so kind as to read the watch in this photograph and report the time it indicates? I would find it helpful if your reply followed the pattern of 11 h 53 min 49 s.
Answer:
16 h 39 min 05 s
